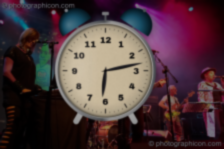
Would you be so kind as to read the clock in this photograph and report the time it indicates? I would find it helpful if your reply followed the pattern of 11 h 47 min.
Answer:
6 h 13 min
